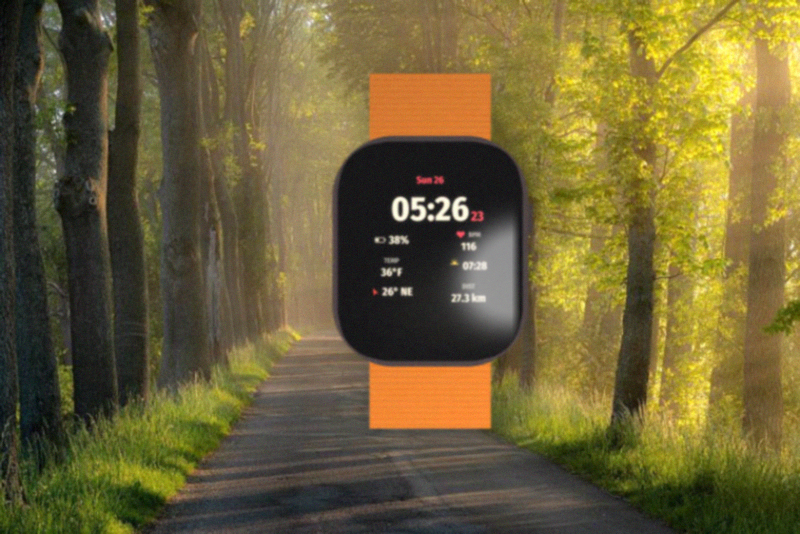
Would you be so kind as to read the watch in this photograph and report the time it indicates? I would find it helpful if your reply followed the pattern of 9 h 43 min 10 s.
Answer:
5 h 26 min 23 s
